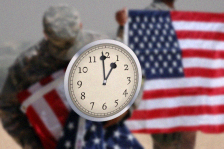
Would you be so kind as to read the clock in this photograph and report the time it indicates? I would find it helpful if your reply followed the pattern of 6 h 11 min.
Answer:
12 h 59 min
